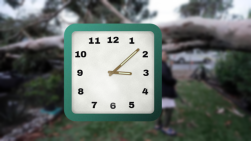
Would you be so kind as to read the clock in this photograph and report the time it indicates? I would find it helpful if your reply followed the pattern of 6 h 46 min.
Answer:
3 h 08 min
